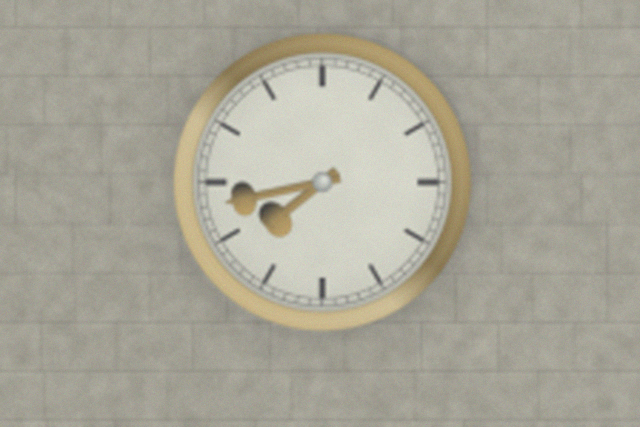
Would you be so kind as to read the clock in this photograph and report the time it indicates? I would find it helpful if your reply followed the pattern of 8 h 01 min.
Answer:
7 h 43 min
